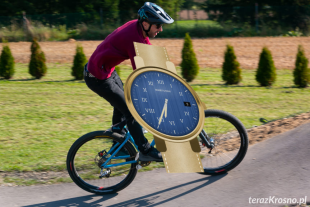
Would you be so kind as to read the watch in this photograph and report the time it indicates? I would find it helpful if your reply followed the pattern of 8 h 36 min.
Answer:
6 h 35 min
